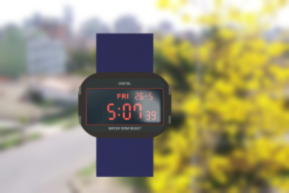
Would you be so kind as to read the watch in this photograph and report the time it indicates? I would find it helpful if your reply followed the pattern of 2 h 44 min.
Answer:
5 h 07 min
